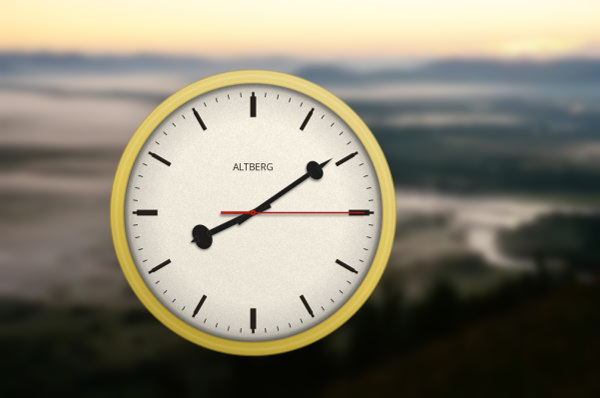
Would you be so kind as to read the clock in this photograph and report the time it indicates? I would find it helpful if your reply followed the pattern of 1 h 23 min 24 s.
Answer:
8 h 09 min 15 s
